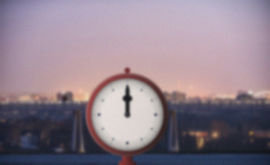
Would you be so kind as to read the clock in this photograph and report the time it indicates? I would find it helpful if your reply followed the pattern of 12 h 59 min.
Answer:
12 h 00 min
